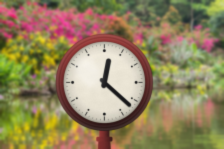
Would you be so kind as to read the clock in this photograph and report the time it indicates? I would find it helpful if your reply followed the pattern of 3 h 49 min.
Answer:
12 h 22 min
